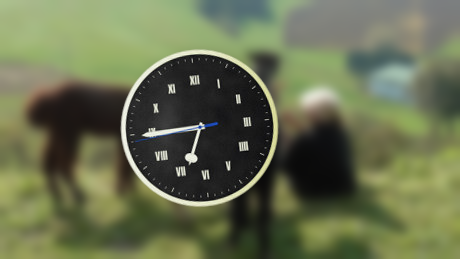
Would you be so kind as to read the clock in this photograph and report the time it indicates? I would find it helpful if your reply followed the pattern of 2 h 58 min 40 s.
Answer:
6 h 44 min 44 s
